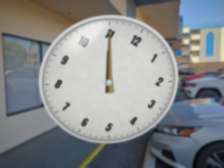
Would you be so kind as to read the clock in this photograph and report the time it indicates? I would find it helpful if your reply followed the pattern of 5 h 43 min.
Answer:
10 h 55 min
